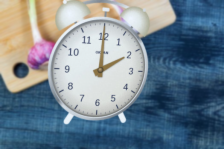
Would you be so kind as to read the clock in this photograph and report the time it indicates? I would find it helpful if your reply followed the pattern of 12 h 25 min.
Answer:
2 h 00 min
